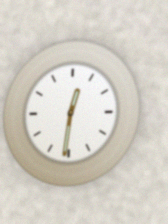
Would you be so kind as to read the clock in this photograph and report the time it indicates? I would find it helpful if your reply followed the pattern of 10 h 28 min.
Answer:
12 h 31 min
